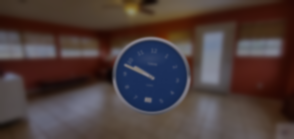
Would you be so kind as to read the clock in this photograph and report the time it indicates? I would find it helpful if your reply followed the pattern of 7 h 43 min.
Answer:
9 h 48 min
